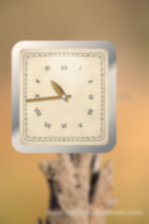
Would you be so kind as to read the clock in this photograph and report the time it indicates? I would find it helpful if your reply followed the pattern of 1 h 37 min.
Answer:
10 h 44 min
